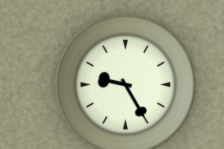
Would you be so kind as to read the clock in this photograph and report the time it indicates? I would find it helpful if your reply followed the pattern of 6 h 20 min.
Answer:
9 h 25 min
